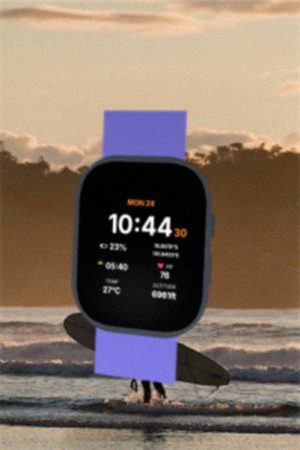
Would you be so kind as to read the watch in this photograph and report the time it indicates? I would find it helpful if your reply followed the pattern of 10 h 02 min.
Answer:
10 h 44 min
